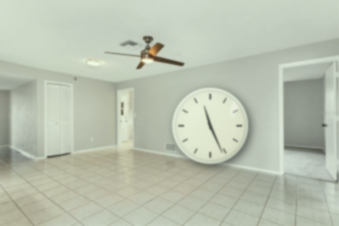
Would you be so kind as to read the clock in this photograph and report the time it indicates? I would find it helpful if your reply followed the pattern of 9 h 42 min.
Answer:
11 h 26 min
